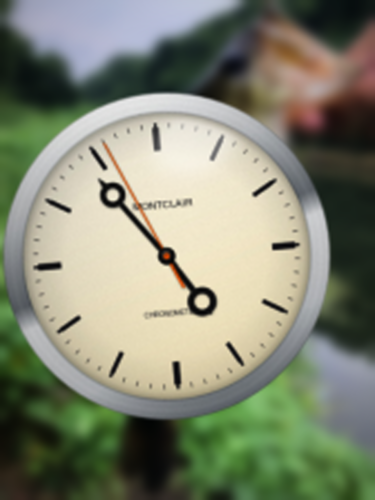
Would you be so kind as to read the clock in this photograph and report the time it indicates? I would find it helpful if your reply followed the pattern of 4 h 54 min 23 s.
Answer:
4 h 53 min 56 s
